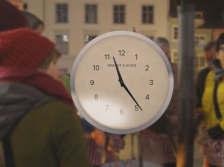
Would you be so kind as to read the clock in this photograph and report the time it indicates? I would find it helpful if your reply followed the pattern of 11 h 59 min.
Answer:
11 h 24 min
